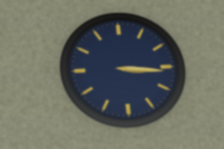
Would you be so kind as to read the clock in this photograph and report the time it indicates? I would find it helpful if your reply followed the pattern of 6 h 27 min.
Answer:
3 h 16 min
